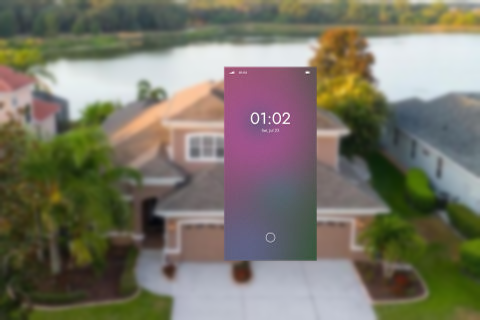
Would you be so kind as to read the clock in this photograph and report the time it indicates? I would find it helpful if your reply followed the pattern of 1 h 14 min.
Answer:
1 h 02 min
